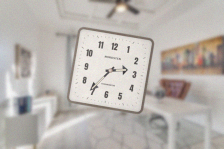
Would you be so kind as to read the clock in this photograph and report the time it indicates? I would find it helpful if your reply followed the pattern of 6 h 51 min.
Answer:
2 h 36 min
